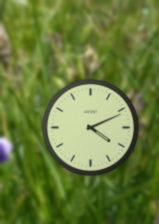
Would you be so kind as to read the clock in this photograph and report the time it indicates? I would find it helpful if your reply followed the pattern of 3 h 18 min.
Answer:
4 h 11 min
